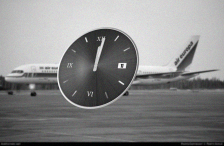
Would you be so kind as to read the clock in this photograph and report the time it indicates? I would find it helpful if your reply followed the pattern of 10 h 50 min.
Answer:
12 h 01 min
